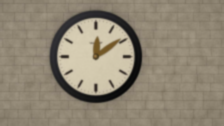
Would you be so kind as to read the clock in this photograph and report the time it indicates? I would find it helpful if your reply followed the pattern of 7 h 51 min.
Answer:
12 h 09 min
